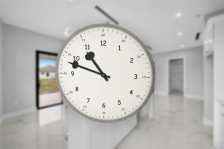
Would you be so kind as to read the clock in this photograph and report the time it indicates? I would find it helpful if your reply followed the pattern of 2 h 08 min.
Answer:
10 h 48 min
